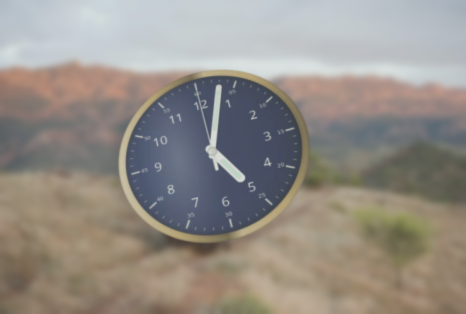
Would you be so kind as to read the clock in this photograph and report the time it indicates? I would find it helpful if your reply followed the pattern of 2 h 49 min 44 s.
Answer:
5 h 03 min 00 s
